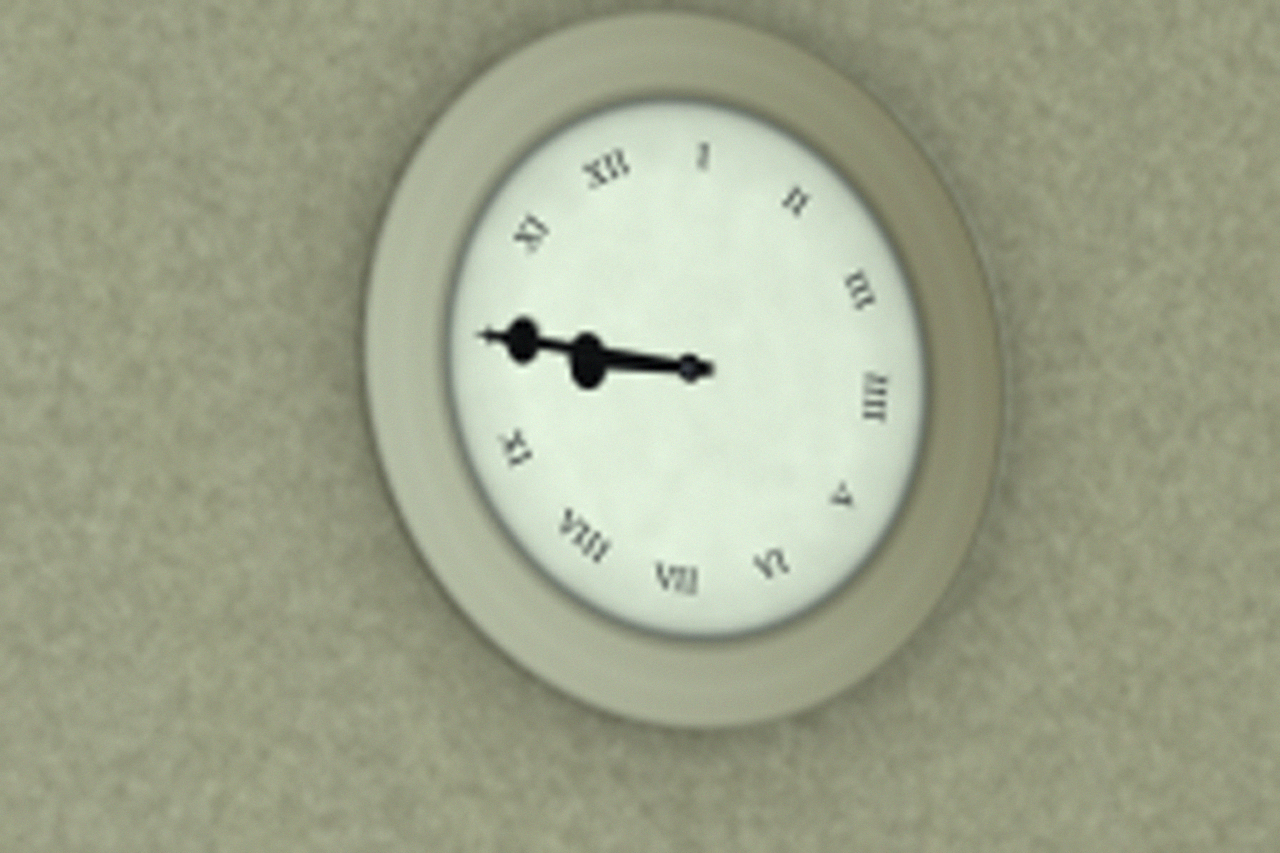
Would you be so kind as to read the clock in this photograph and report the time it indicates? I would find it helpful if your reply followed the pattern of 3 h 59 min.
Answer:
9 h 50 min
